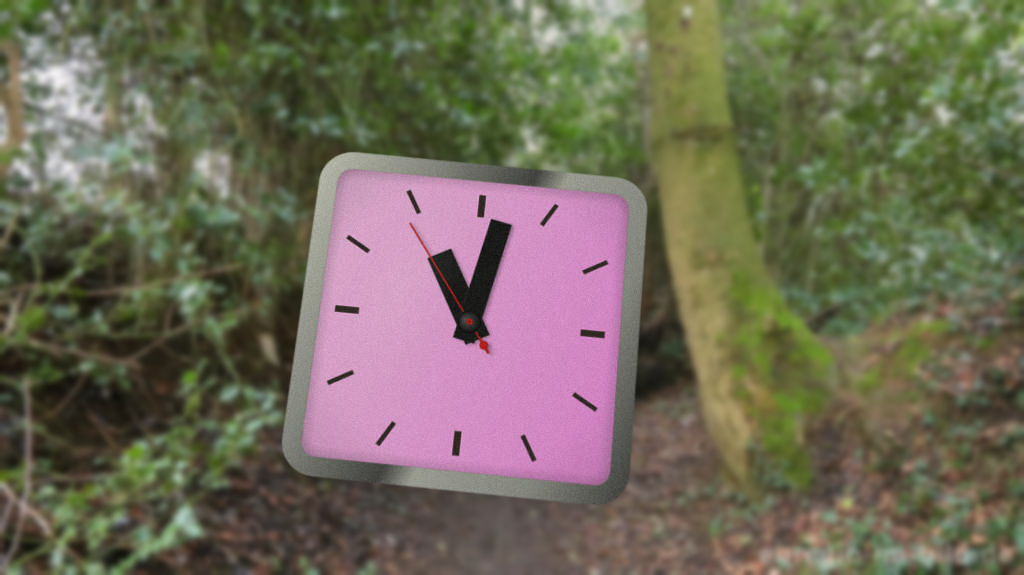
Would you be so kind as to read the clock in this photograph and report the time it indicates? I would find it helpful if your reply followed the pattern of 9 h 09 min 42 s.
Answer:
11 h 01 min 54 s
